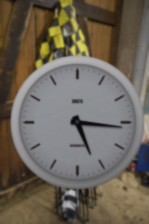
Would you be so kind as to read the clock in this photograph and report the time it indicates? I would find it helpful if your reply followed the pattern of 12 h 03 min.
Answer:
5 h 16 min
